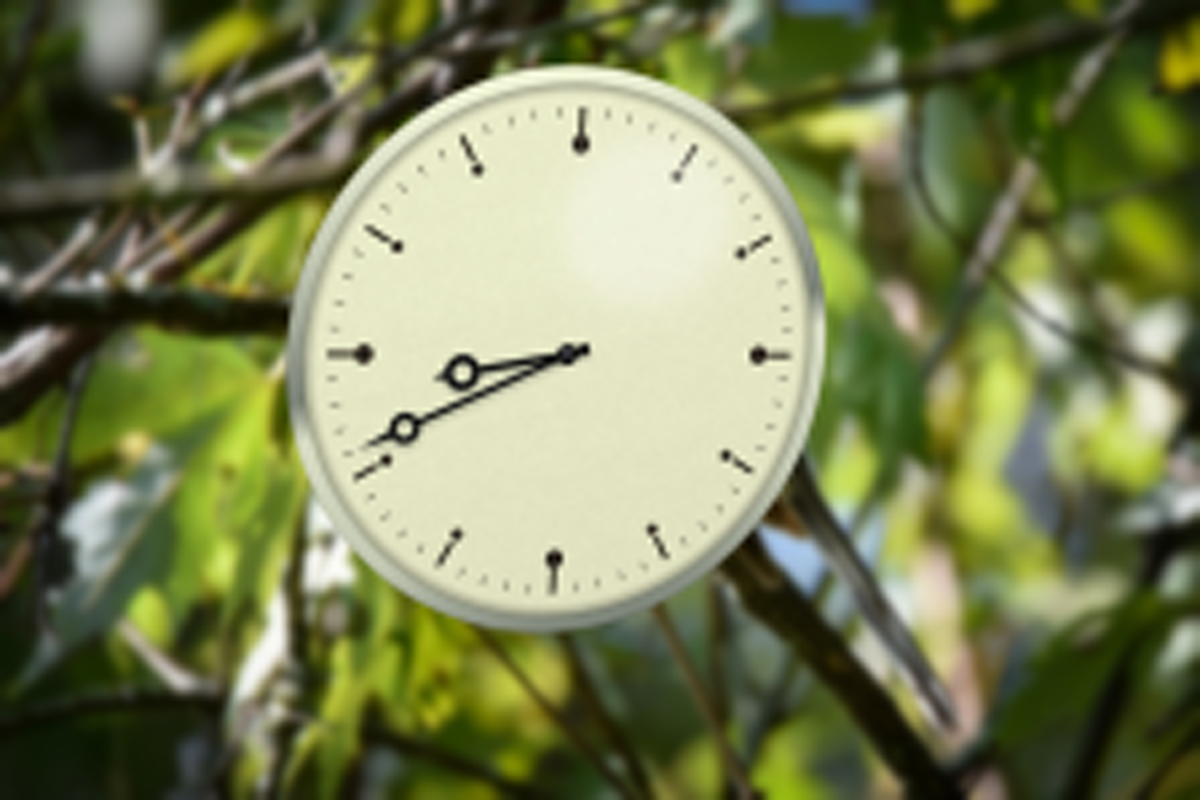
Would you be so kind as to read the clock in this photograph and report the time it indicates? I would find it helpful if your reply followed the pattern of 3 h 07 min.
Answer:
8 h 41 min
